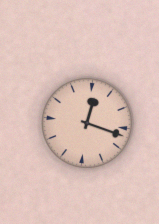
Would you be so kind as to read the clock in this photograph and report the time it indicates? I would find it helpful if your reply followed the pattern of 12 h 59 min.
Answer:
12 h 17 min
